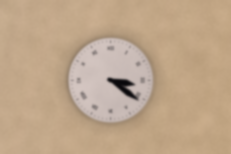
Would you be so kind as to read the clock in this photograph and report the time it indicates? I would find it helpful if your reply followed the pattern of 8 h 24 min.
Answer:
3 h 21 min
